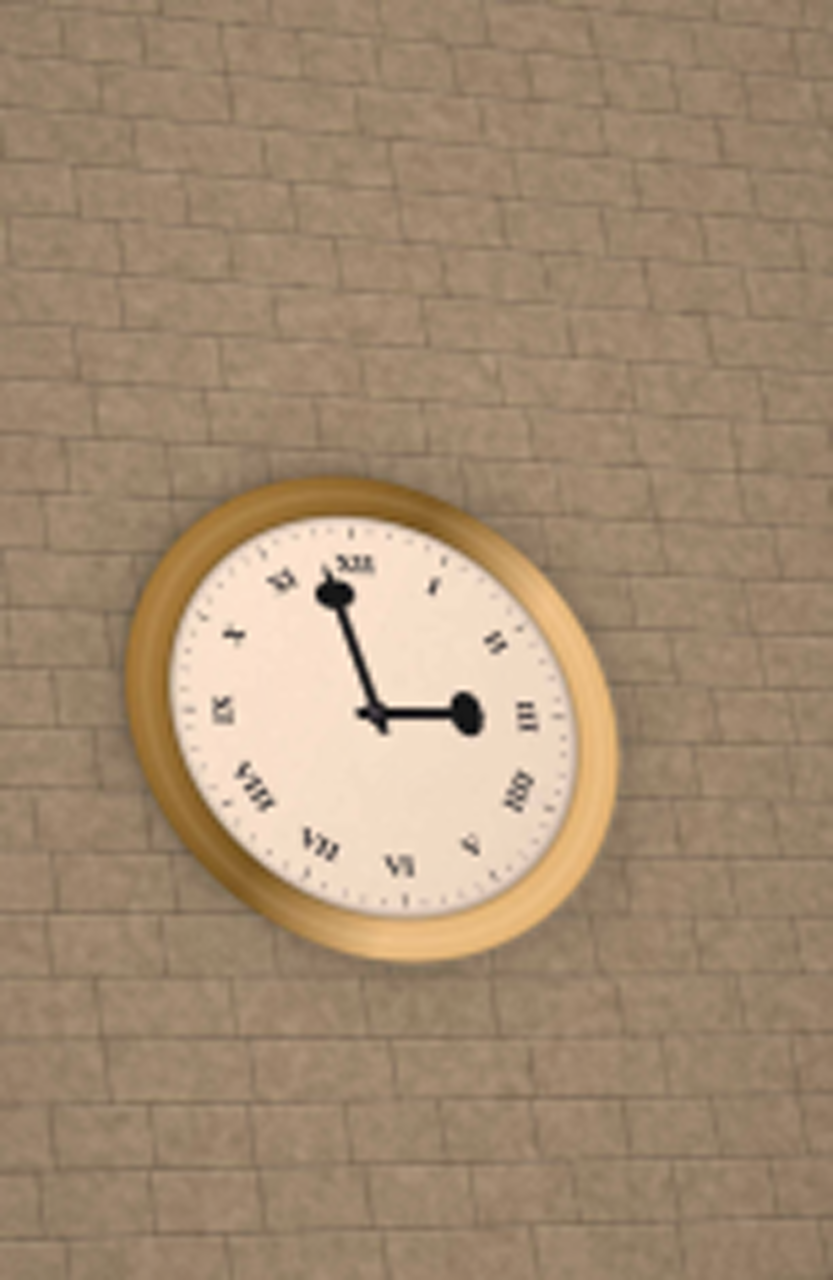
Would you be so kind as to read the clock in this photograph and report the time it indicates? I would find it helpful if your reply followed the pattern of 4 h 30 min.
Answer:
2 h 58 min
